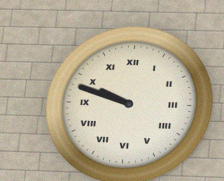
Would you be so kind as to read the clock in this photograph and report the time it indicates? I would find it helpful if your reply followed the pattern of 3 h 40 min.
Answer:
9 h 48 min
